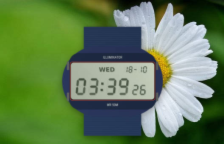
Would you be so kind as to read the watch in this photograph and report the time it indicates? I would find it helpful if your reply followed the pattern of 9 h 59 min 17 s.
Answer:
3 h 39 min 26 s
